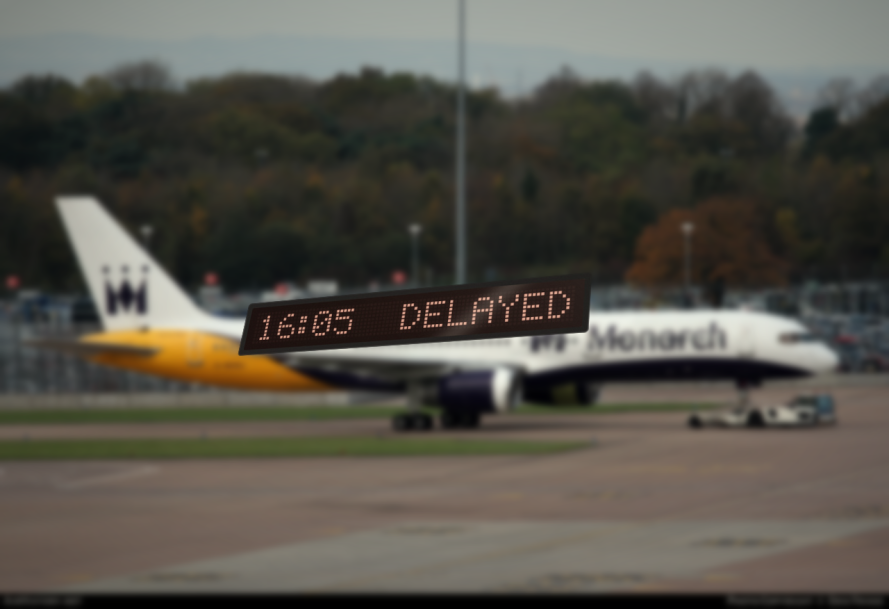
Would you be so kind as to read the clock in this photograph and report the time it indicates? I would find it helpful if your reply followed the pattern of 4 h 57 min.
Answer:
16 h 05 min
